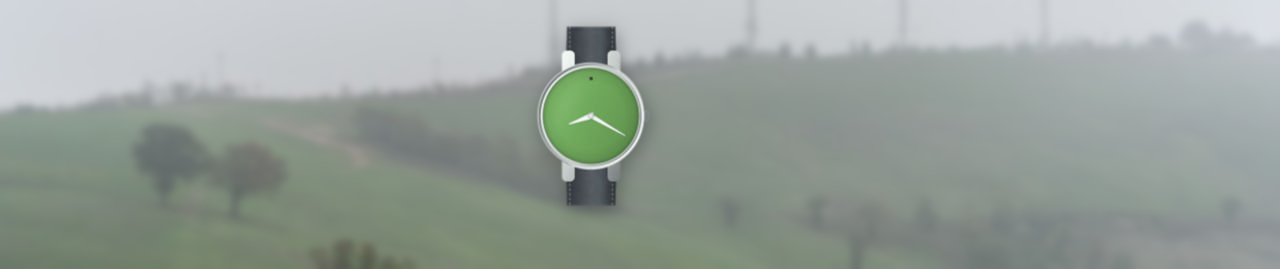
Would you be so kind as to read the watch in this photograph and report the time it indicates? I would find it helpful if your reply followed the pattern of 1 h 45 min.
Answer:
8 h 20 min
